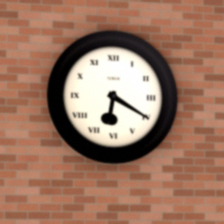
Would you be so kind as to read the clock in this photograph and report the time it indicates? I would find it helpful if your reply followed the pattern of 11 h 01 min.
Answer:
6 h 20 min
